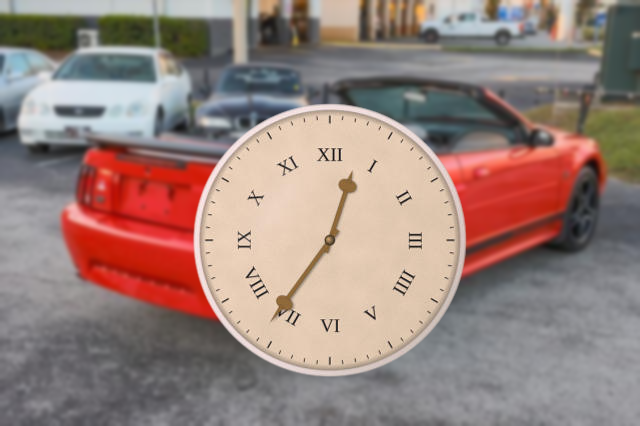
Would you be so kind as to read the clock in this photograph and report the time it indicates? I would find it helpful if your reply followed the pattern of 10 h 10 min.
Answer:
12 h 36 min
